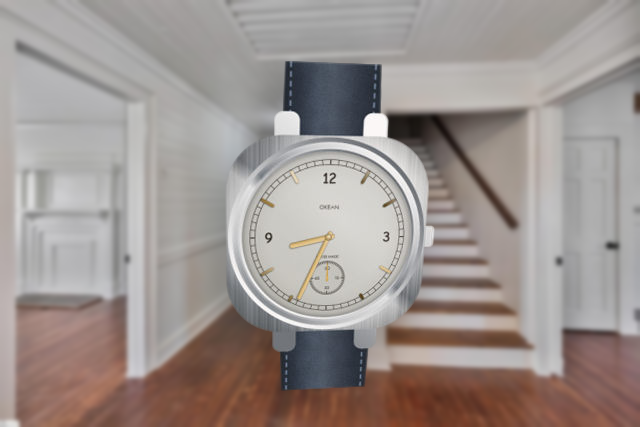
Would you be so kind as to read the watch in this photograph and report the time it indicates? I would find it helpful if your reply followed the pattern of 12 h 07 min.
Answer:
8 h 34 min
